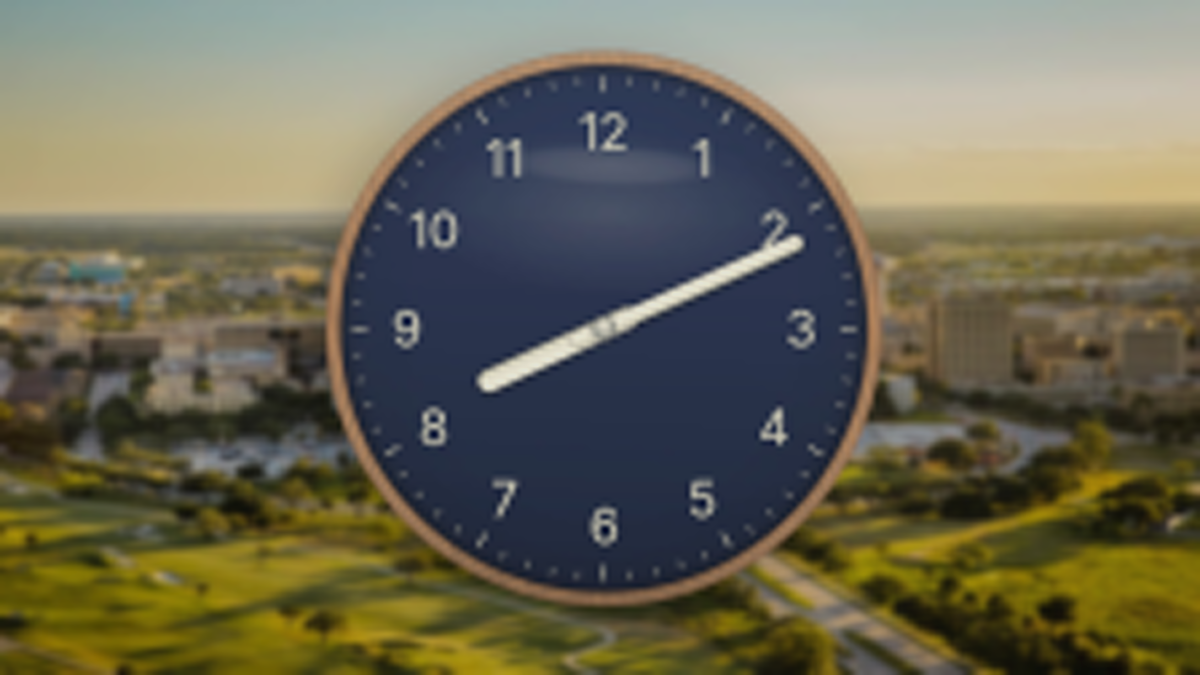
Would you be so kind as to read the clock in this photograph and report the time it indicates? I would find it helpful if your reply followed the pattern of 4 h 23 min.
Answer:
8 h 11 min
